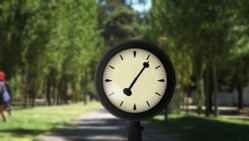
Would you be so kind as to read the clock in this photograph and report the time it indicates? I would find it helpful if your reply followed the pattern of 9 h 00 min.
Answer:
7 h 06 min
